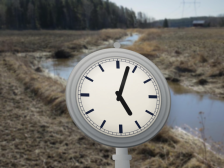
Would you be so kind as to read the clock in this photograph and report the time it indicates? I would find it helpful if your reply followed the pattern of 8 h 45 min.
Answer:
5 h 03 min
